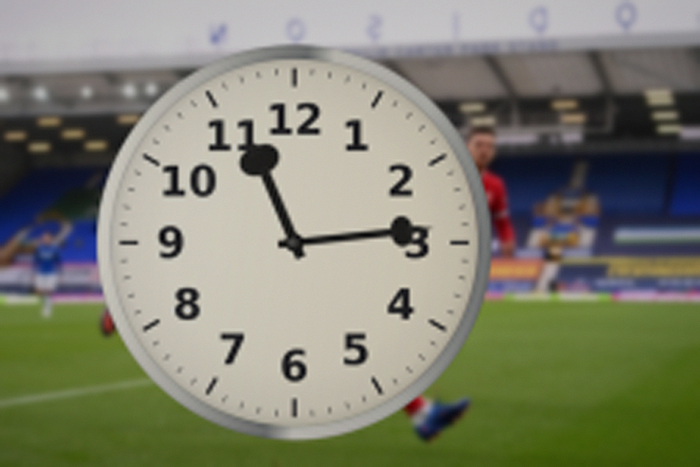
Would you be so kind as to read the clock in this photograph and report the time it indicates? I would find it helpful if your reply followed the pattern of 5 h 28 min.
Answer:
11 h 14 min
